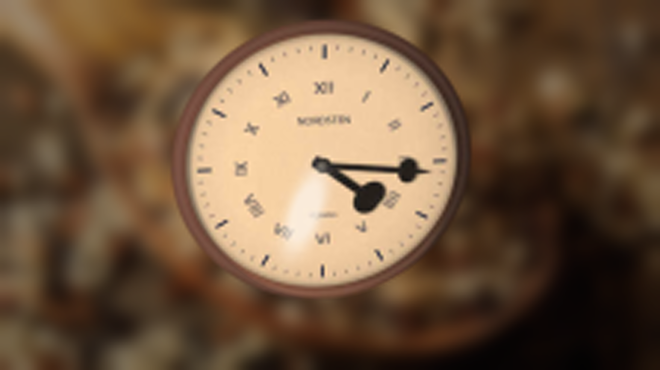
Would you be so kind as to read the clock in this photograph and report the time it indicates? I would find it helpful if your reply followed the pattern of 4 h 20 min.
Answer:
4 h 16 min
